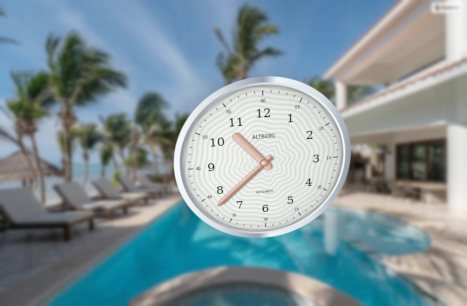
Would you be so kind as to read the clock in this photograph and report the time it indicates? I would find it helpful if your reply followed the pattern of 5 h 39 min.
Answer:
10 h 38 min
